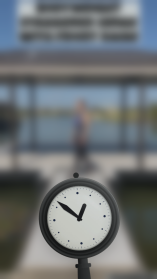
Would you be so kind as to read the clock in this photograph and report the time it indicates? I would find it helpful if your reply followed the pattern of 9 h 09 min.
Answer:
12 h 52 min
